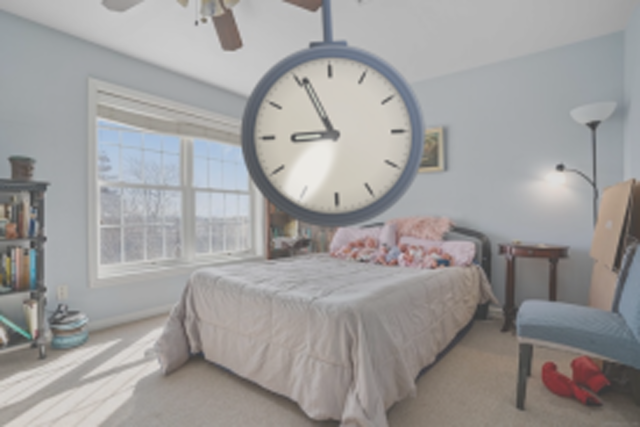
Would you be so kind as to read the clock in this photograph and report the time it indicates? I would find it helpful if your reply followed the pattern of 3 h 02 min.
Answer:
8 h 56 min
